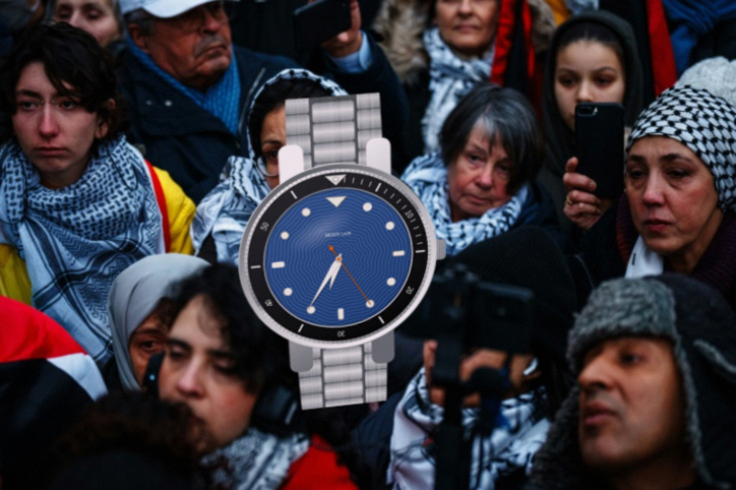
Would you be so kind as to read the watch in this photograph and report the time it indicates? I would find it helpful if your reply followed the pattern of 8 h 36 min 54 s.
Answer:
6 h 35 min 25 s
